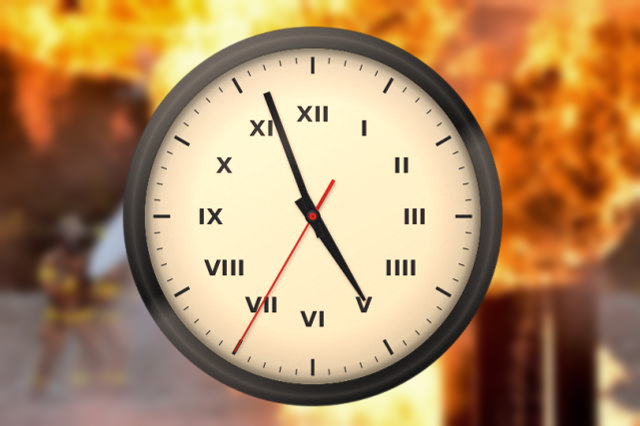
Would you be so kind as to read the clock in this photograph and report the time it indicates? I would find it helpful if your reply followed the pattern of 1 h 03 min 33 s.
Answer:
4 h 56 min 35 s
